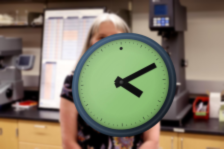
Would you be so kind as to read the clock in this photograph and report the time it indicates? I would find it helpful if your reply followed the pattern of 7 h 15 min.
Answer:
4 h 11 min
